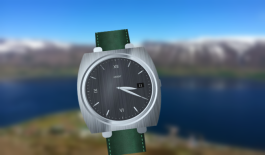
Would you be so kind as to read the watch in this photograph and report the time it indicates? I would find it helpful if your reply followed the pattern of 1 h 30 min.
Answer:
3 h 20 min
